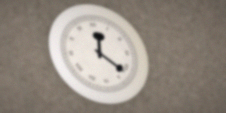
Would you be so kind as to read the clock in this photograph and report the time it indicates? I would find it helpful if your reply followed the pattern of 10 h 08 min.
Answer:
12 h 22 min
